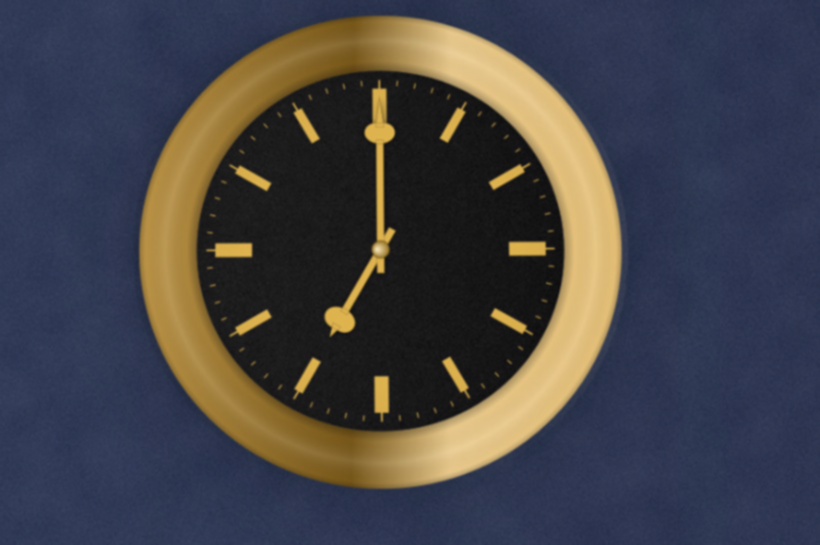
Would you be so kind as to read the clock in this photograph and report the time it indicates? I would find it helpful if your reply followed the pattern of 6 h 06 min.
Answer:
7 h 00 min
